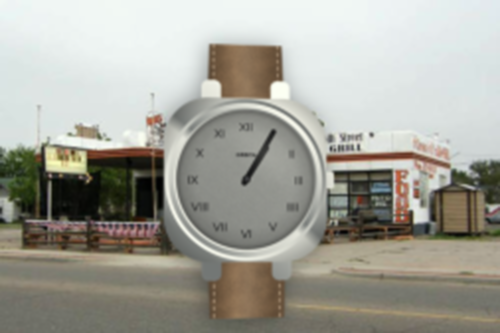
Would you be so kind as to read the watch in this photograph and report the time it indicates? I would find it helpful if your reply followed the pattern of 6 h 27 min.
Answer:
1 h 05 min
